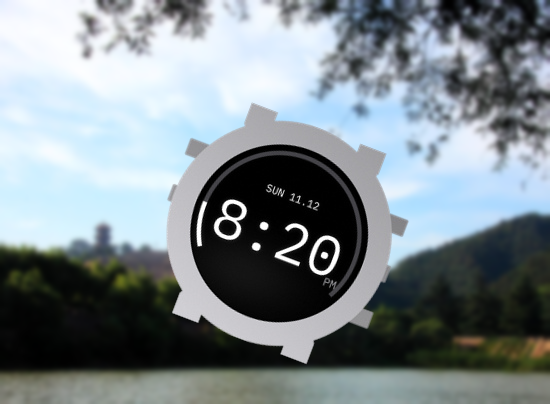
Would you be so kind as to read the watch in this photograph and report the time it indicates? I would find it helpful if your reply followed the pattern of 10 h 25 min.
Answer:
8 h 20 min
